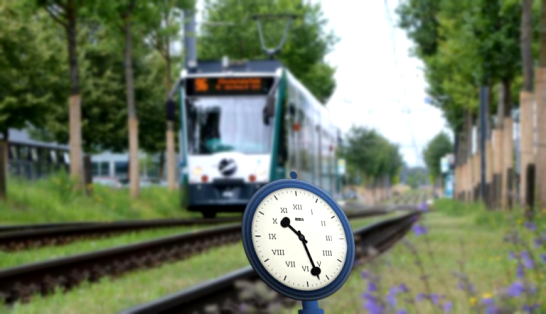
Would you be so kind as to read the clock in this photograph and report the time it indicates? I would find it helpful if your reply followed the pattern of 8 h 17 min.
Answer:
10 h 27 min
